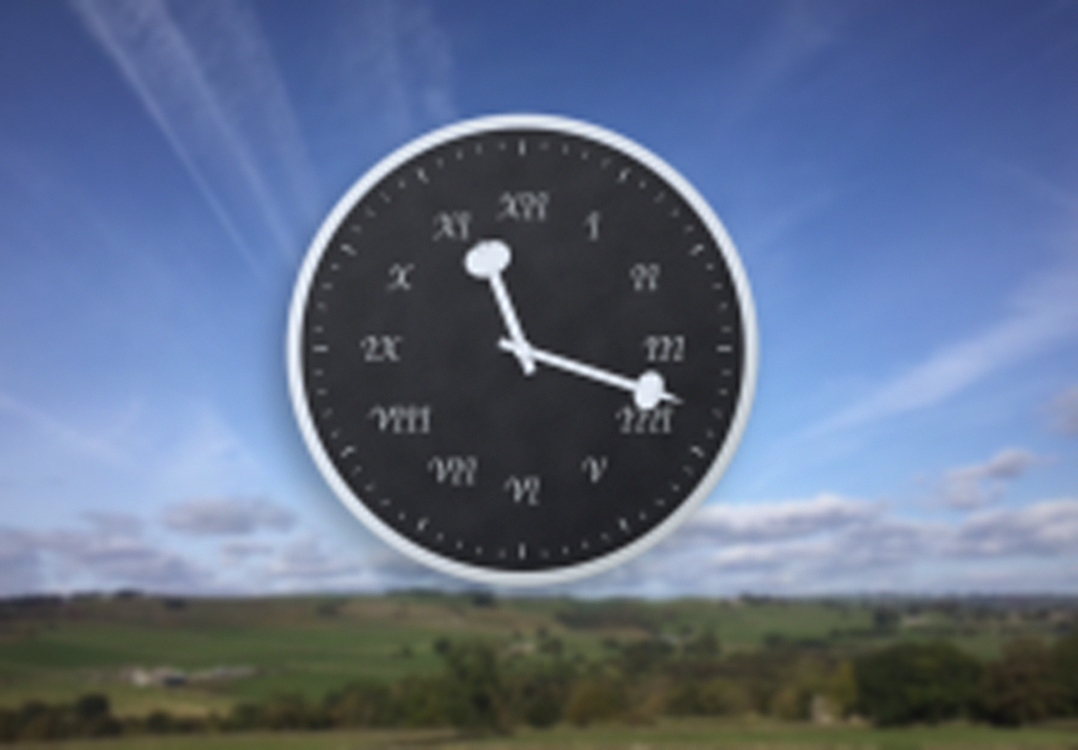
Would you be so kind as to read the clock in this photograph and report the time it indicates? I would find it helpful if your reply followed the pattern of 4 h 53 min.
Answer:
11 h 18 min
